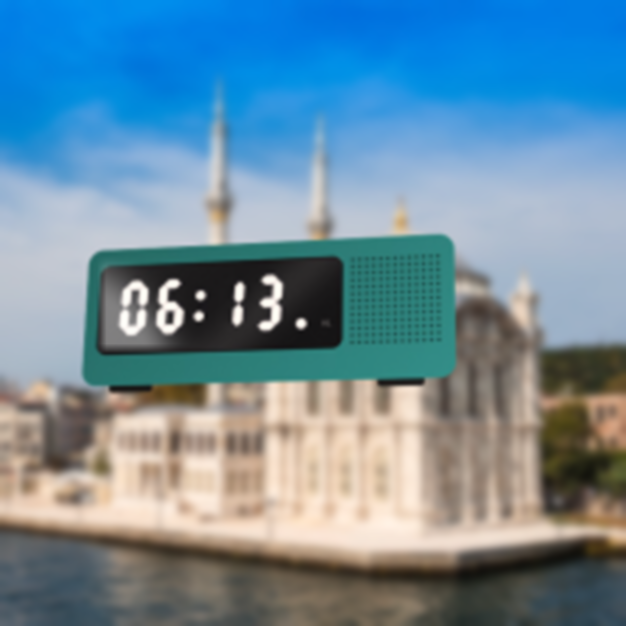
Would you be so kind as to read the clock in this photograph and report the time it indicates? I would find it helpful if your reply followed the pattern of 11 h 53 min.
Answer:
6 h 13 min
